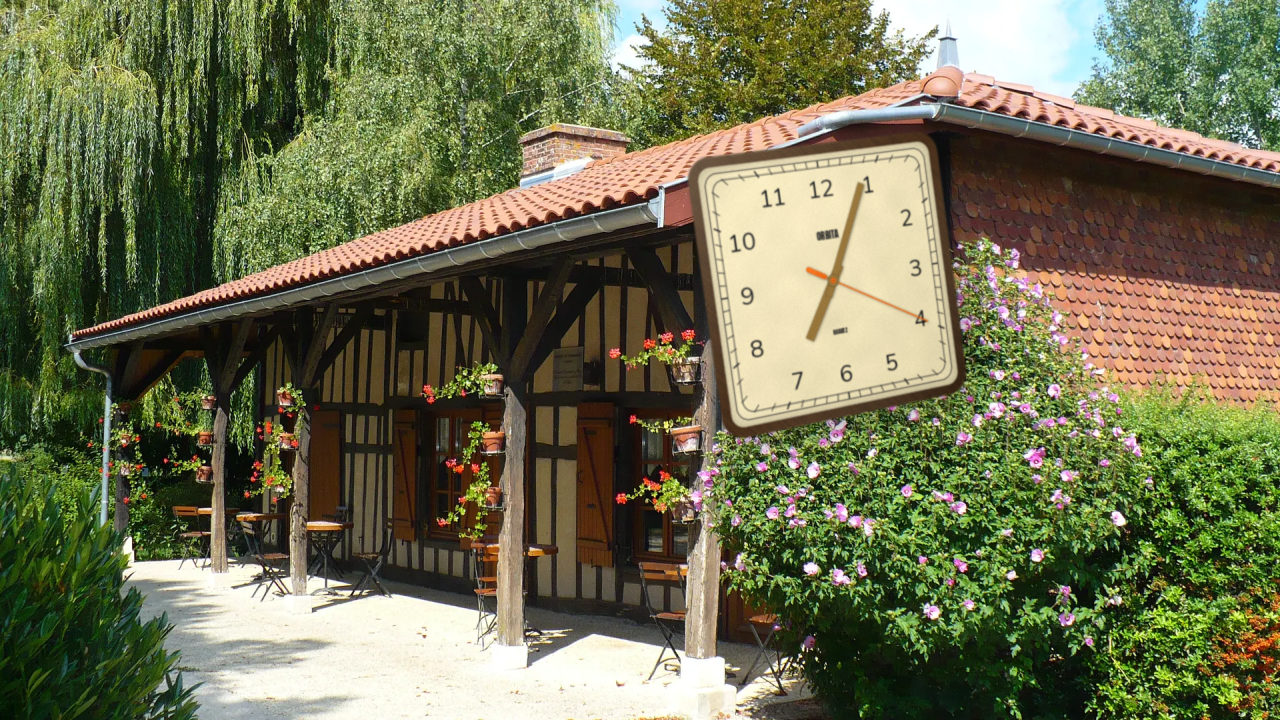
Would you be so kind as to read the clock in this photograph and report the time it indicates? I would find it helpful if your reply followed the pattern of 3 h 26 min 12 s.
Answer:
7 h 04 min 20 s
